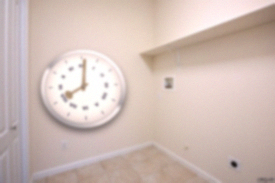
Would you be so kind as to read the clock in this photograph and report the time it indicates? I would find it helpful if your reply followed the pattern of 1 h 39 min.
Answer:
8 h 01 min
